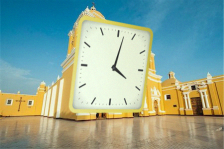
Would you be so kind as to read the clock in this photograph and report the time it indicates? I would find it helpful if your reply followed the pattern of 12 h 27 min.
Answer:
4 h 02 min
